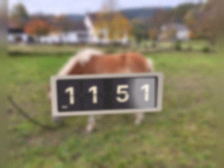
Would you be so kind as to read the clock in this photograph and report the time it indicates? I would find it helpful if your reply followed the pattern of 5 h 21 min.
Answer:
11 h 51 min
